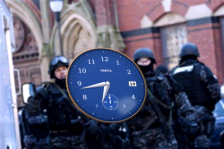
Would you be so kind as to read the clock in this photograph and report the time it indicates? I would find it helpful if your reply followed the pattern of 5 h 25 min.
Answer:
6 h 43 min
